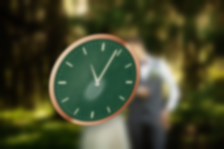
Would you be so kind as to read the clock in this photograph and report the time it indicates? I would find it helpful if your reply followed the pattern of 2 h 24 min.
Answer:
11 h 04 min
